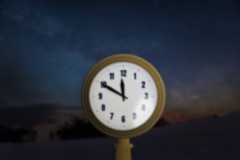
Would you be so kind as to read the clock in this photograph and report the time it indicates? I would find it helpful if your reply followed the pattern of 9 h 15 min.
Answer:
11 h 50 min
